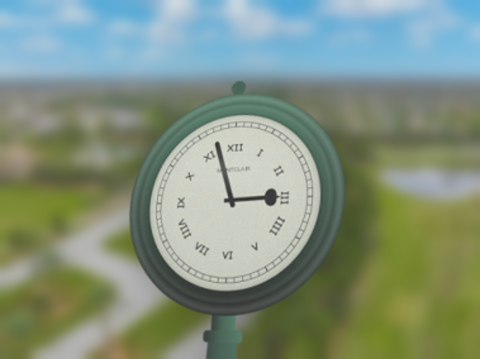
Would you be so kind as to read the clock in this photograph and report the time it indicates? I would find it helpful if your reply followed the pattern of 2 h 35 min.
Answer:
2 h 57 min
